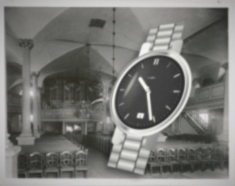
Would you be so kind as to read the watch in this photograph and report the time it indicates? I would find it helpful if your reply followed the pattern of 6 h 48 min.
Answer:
10 h 26 min
